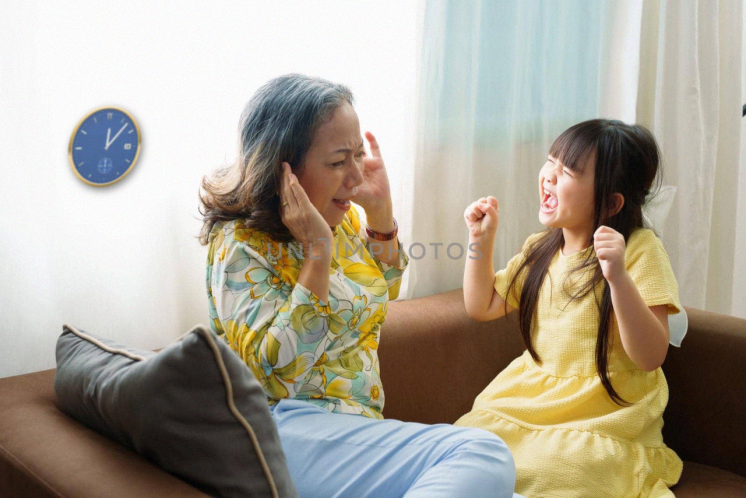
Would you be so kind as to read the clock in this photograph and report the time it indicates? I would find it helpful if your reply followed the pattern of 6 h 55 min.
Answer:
12 h 07 min
